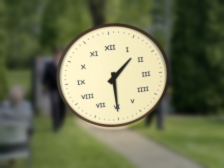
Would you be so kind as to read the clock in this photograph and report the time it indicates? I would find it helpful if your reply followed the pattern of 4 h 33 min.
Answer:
1 h 30 min
